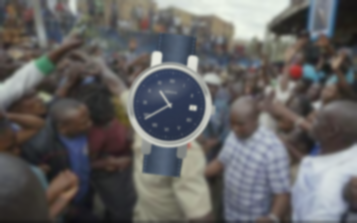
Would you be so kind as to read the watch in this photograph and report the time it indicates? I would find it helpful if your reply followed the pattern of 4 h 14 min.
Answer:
10 h 39 min
